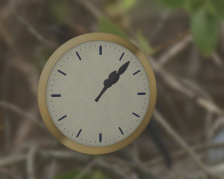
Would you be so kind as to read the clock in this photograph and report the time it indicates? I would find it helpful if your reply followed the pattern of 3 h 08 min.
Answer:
1 h 07 min
